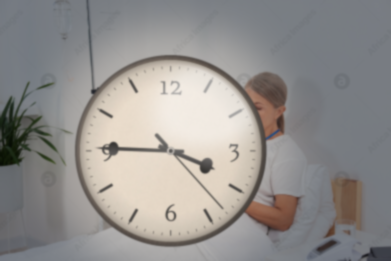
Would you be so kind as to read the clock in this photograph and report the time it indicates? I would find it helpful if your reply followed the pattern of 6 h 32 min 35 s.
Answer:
3 h 45 min 23 s
